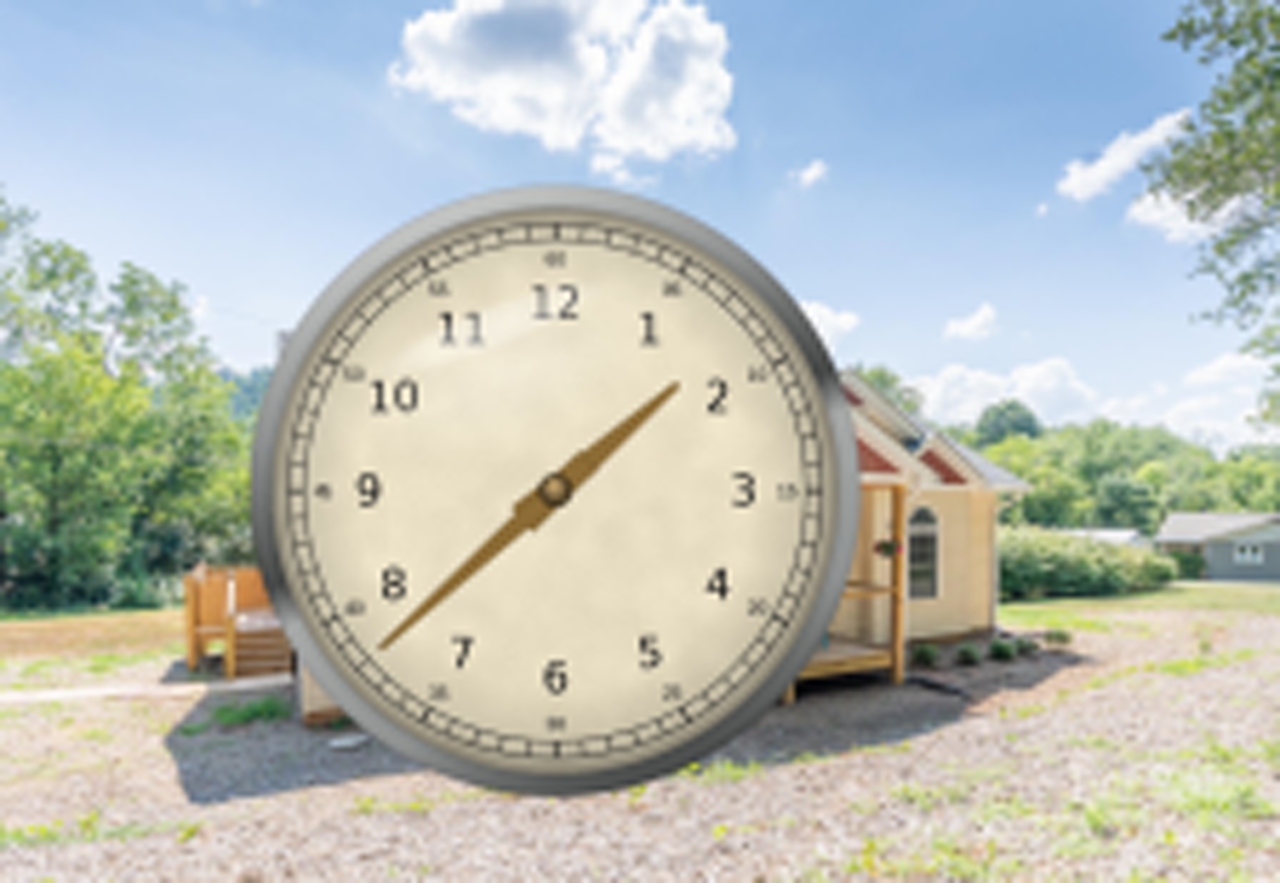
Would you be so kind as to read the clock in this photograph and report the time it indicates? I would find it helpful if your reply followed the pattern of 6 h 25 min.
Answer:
1 h 38 min
